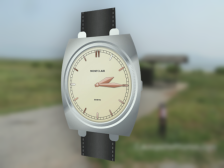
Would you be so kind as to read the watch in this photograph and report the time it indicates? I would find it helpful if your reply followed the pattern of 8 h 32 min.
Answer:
2 h 15 min
